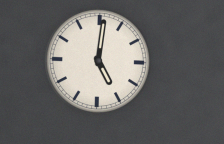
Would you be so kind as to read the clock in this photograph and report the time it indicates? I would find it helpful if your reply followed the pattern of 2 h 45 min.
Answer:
5 h 01 min
